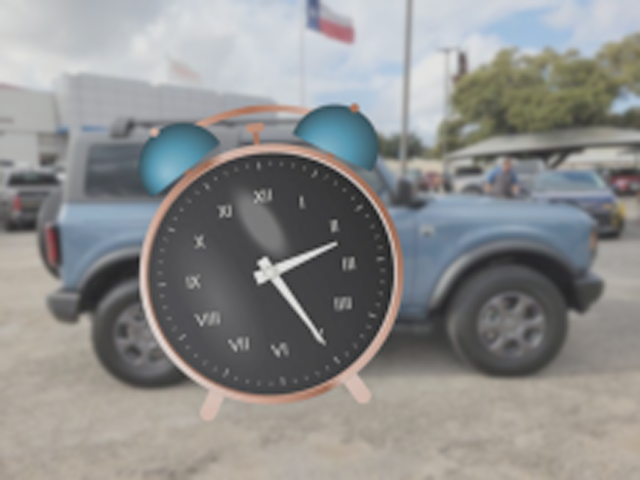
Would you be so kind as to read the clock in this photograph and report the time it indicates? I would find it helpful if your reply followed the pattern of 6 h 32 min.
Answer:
2 h 25 min
